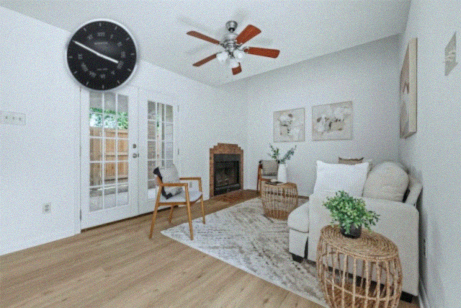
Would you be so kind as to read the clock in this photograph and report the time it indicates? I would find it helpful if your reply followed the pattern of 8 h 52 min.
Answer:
3 h 50 min
